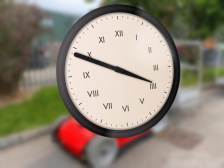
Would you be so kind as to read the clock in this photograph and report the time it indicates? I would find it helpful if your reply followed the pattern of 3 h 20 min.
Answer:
3 h 49 min
